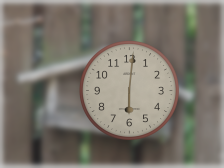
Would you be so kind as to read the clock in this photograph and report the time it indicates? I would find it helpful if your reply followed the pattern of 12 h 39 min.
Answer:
6 h 01 min
